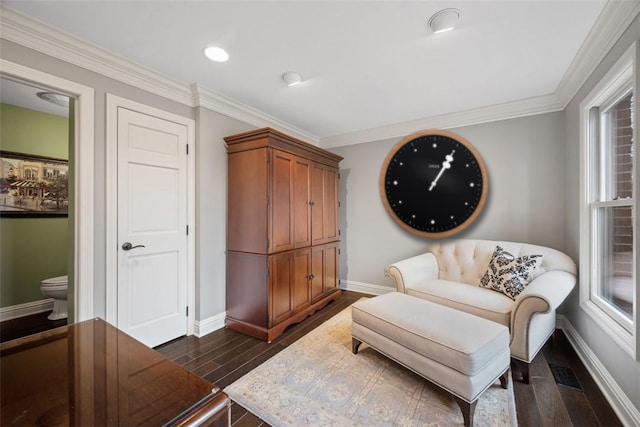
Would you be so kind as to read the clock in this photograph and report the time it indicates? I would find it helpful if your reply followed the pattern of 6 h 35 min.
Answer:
1 h 05 min
